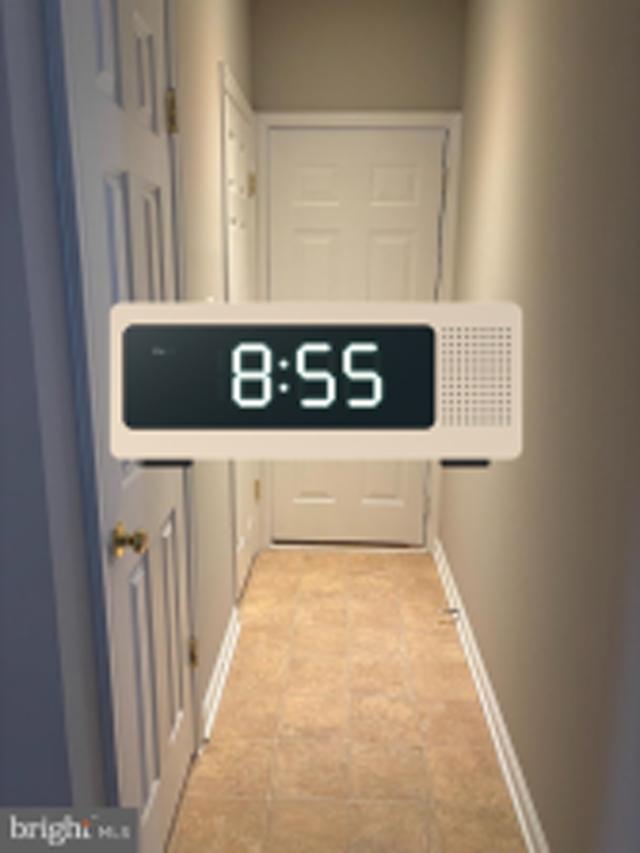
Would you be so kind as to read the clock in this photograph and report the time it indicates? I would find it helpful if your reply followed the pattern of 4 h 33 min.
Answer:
8 h 55 min
